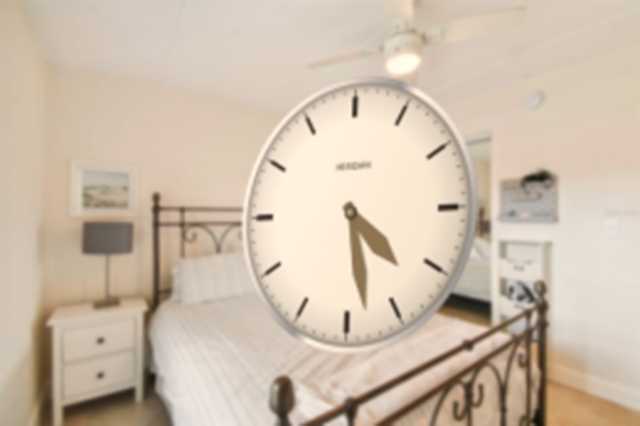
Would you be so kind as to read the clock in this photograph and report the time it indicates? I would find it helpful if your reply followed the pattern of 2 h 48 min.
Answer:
4 h 28 min
